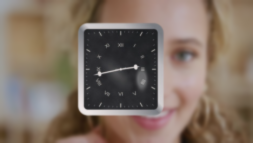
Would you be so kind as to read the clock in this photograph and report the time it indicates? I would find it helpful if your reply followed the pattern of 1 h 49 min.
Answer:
2 h 43 min
